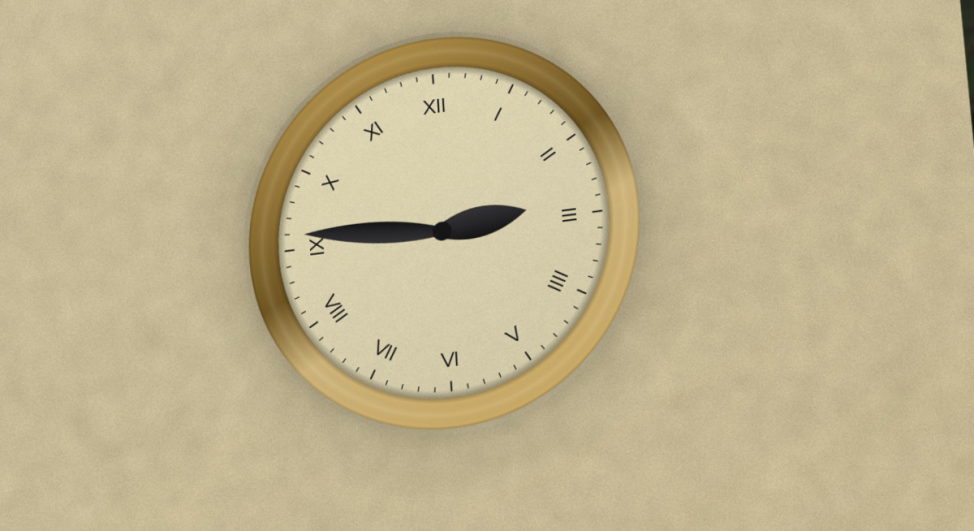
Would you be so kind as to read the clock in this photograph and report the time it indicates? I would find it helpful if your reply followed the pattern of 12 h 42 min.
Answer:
2 h 46 min
